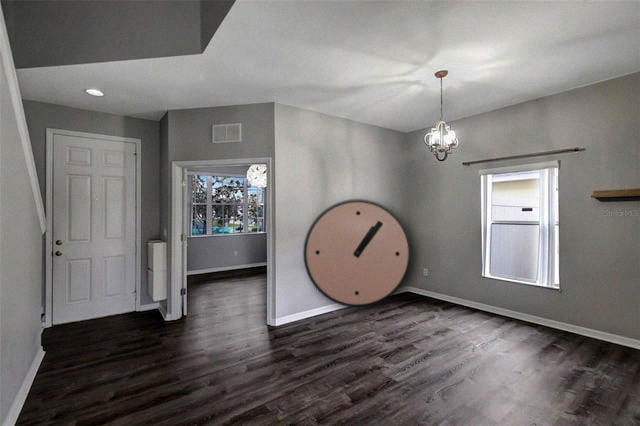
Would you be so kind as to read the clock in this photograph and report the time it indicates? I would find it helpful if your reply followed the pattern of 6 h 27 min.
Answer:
1 h 06 min
